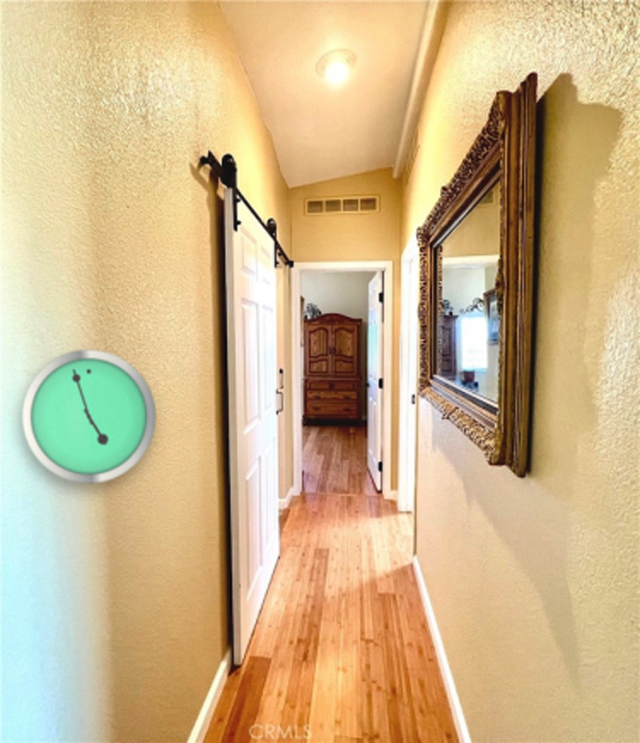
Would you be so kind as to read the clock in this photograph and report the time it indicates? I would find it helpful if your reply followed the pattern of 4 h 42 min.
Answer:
4 h 57 min
